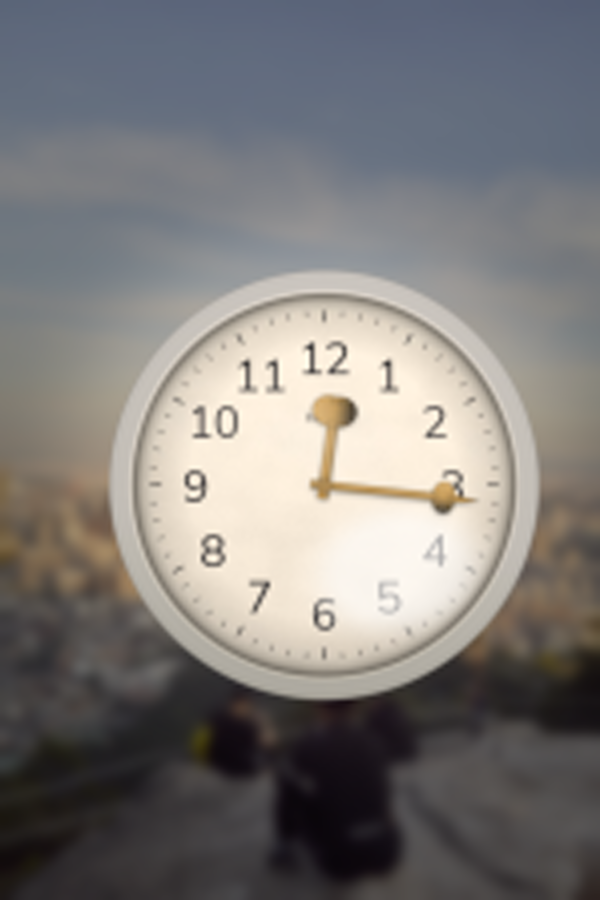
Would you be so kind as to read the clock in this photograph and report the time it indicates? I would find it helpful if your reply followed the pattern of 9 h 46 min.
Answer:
12 h 16 min
